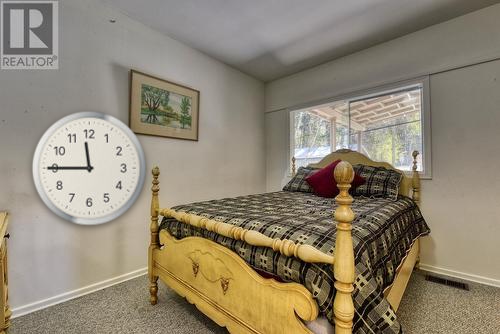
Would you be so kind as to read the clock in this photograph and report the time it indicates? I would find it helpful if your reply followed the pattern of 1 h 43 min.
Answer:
11 h 45 min
